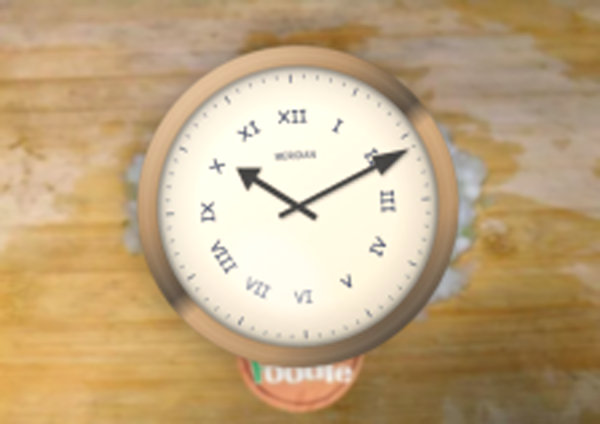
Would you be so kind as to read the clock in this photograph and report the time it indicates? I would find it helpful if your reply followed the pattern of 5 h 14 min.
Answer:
10 h 11 min
